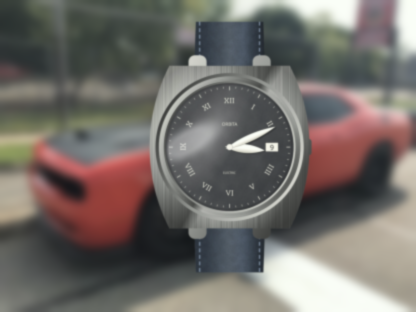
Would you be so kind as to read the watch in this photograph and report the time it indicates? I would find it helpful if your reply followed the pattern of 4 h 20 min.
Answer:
3 h 11 min
